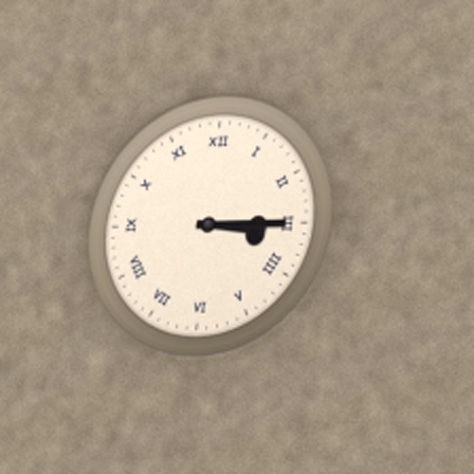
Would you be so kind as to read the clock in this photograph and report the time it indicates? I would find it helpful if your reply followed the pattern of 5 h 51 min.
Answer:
3 h 15 min
